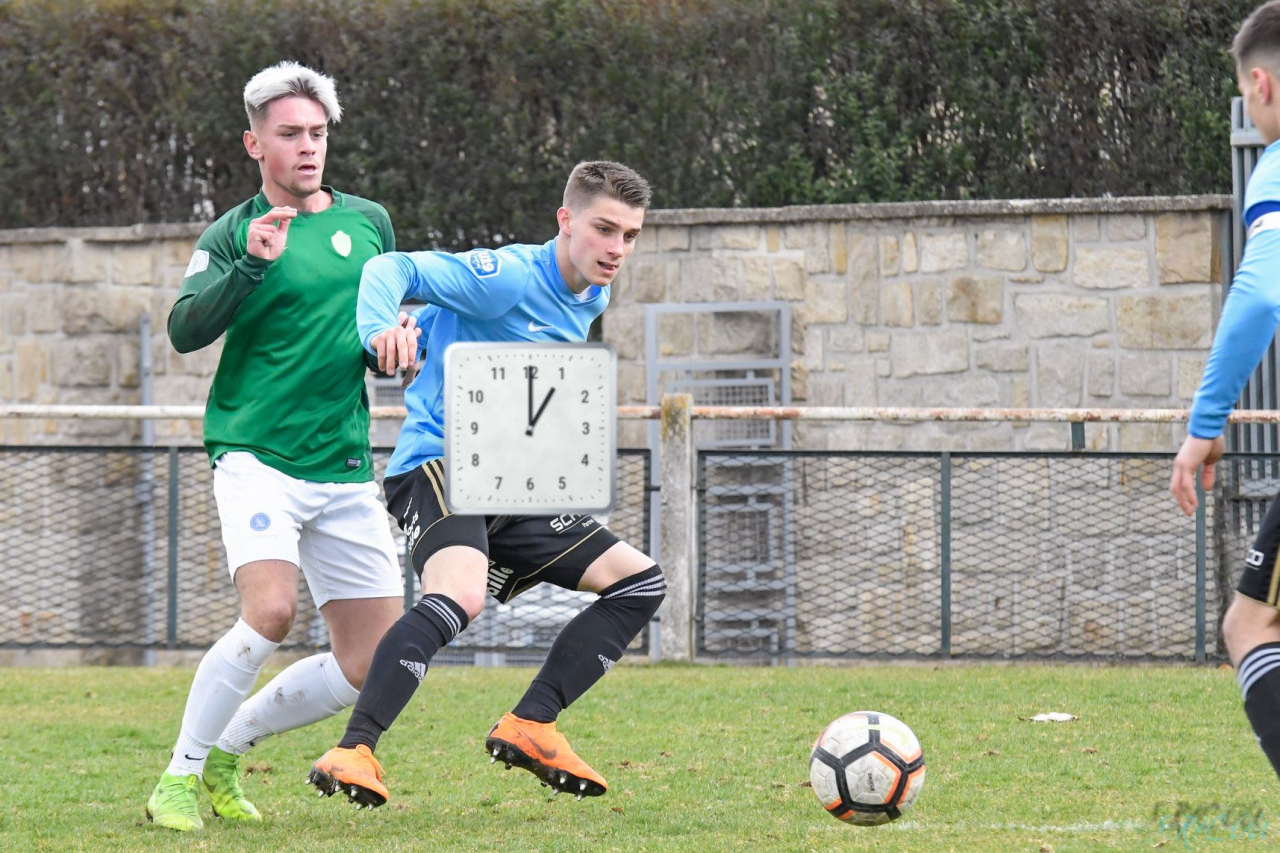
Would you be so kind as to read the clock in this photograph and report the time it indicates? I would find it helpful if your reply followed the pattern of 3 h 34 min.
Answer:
1 h 00 min
